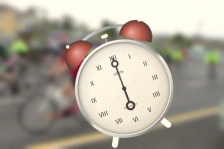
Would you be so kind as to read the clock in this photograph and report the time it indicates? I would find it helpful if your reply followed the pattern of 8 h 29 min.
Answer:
6 h 00 min
